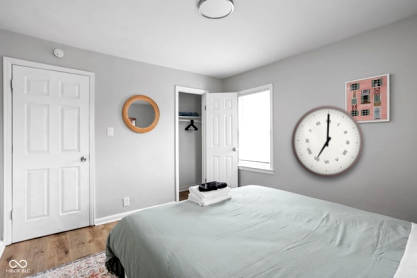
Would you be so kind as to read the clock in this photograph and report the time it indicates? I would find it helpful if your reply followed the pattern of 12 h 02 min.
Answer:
7 h 00 min
